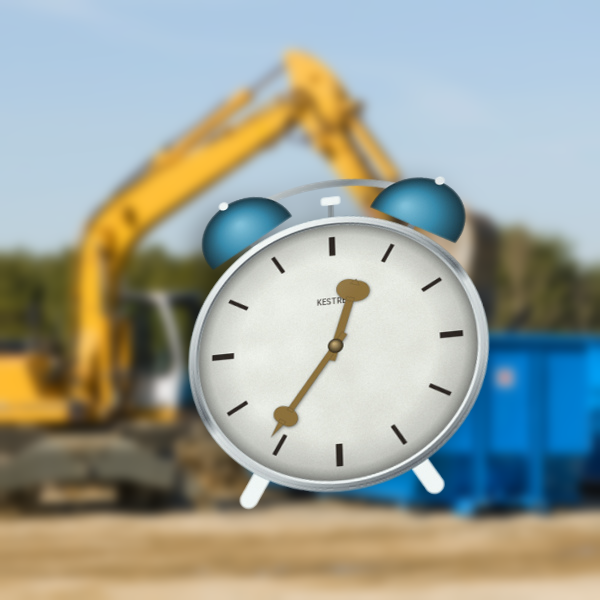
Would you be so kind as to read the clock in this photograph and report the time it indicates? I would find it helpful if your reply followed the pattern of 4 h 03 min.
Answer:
12 h 36 min
